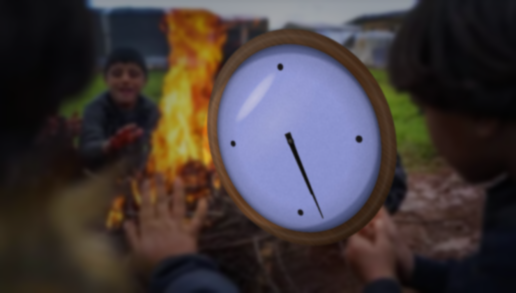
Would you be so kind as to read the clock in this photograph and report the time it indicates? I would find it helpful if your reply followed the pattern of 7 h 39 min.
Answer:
5 h 27 min
